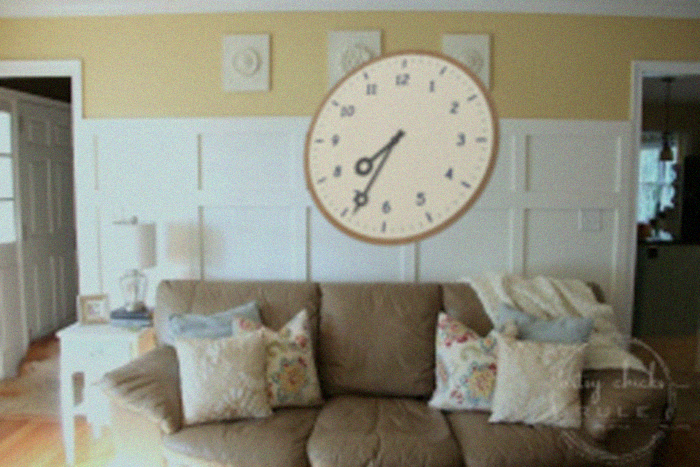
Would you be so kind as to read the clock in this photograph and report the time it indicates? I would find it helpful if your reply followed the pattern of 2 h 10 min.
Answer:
7 h 34 min
